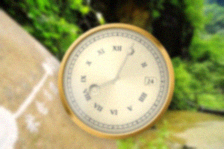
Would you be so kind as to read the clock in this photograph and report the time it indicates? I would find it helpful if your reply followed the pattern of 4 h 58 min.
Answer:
8 h 04 min
